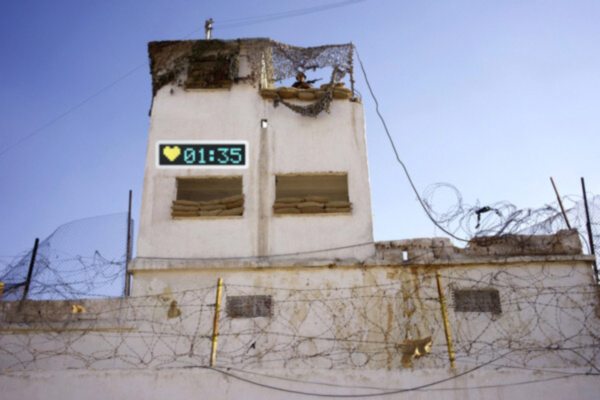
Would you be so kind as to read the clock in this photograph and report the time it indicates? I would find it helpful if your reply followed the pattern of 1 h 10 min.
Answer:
1 h 35 min
